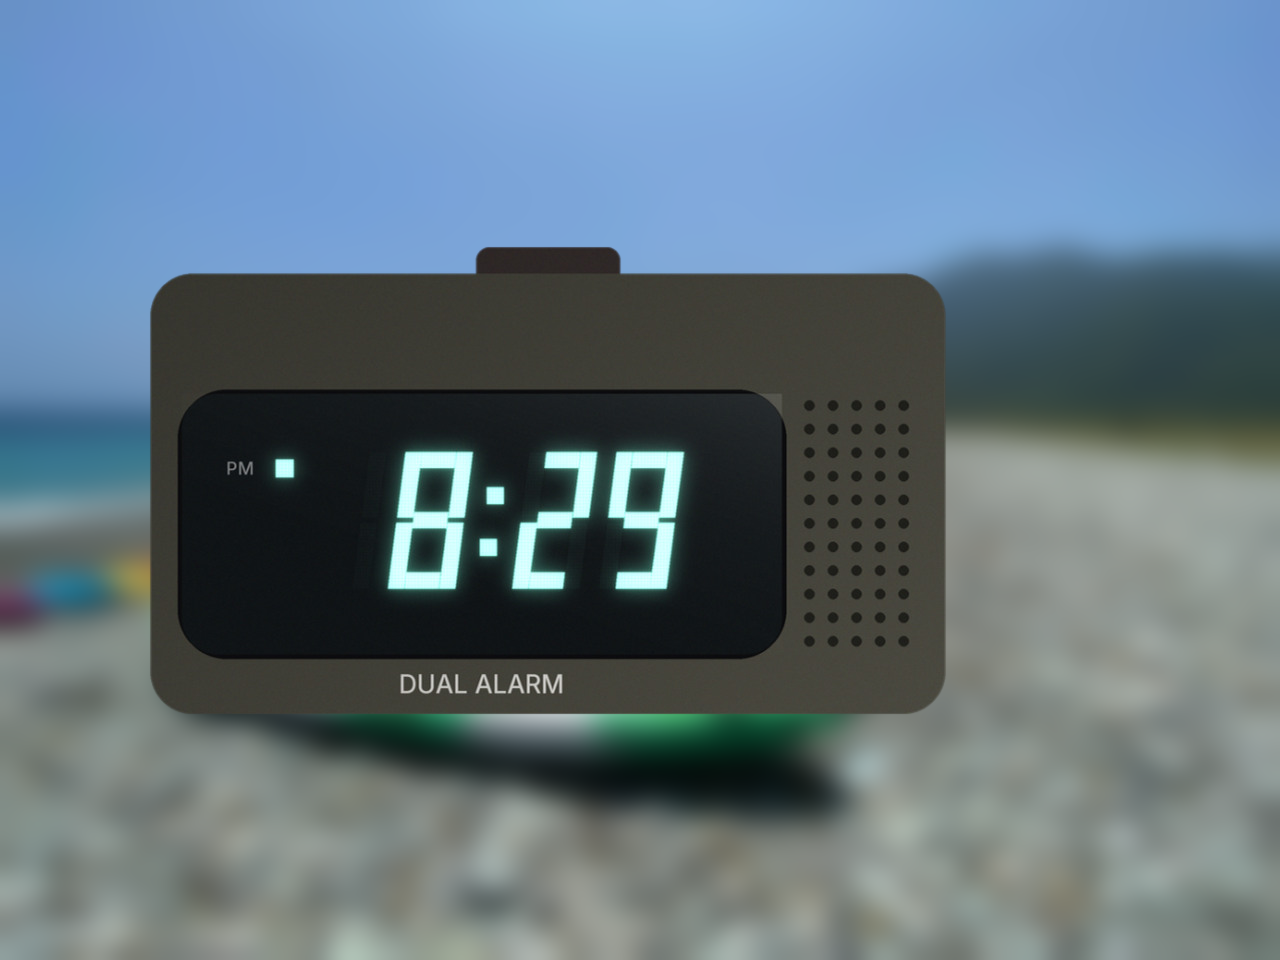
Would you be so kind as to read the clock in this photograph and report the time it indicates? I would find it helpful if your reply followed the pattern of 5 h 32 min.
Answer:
8 h 29 min
